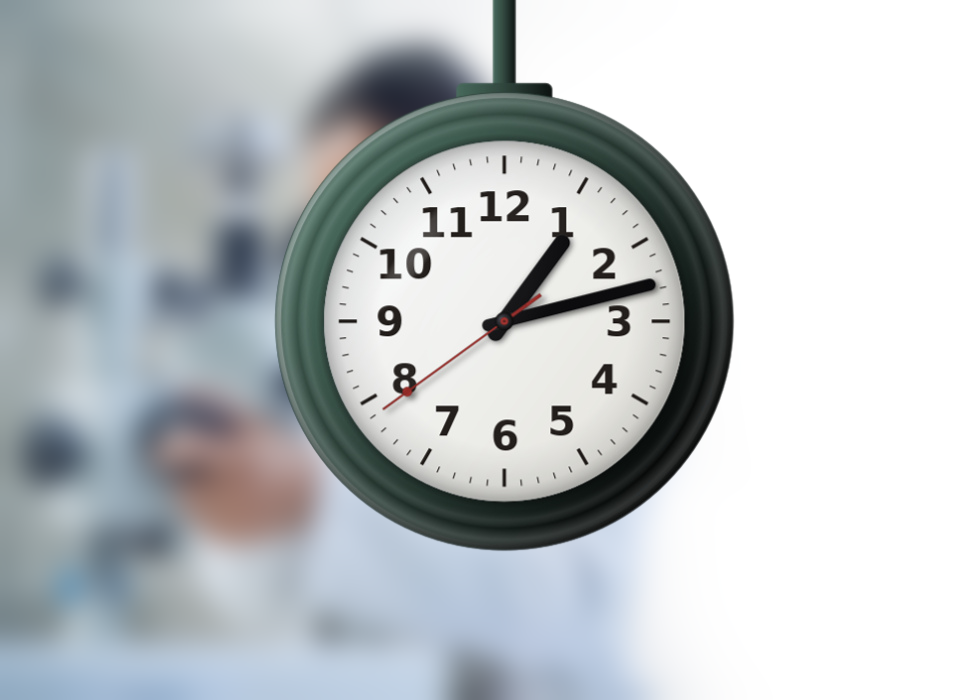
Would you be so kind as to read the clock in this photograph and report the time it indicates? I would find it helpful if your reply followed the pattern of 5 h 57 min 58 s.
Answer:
1 h 12 min 39 s
